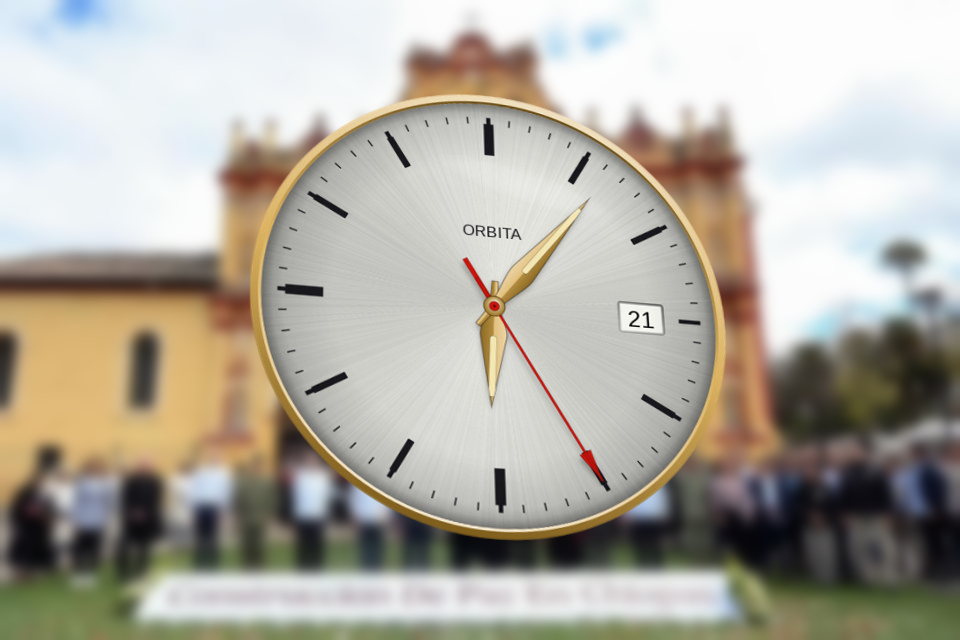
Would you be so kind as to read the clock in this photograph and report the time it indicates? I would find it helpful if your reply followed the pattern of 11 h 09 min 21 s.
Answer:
6 h 06 min 25 s
